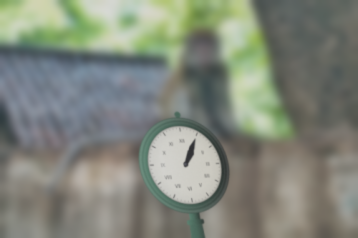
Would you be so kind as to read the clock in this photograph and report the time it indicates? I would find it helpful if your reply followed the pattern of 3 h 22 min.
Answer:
1 h 05 min
